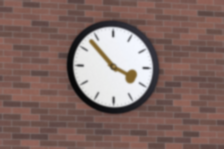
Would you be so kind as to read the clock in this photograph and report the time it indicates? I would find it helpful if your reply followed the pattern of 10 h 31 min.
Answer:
3 h 53 min
